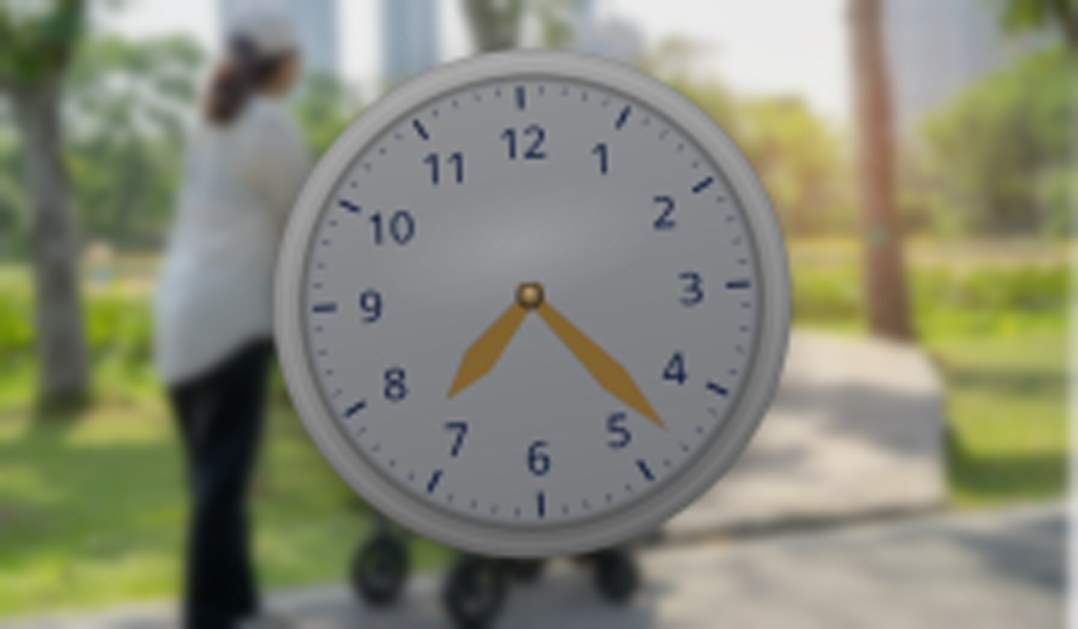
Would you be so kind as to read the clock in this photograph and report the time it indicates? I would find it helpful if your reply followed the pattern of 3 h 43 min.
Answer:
7 h 23 min
